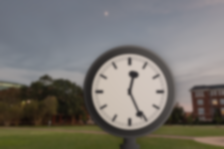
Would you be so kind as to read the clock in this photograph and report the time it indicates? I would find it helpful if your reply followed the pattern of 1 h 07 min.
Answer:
12 h 26 min
